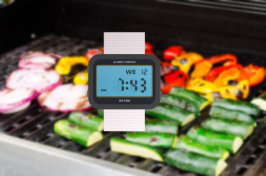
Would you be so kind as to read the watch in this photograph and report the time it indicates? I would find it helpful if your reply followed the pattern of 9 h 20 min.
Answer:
7 h 43 min
